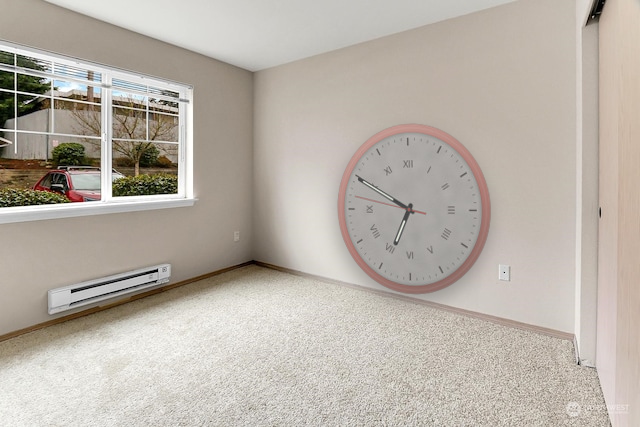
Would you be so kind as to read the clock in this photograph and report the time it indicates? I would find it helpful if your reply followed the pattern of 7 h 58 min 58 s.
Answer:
6 h 49 min 47 s
